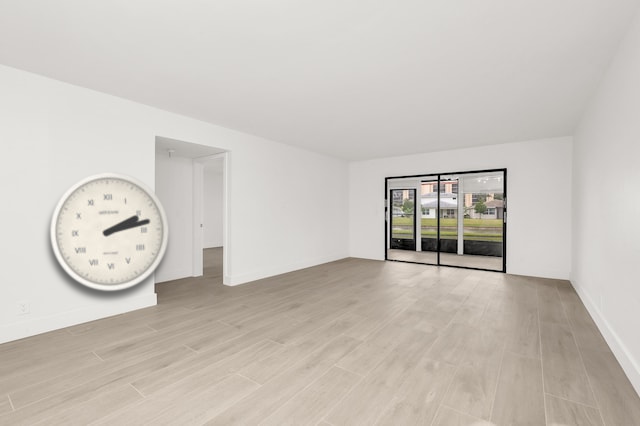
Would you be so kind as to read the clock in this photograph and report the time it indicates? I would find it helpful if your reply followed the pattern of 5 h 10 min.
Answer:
2 h 13 min
